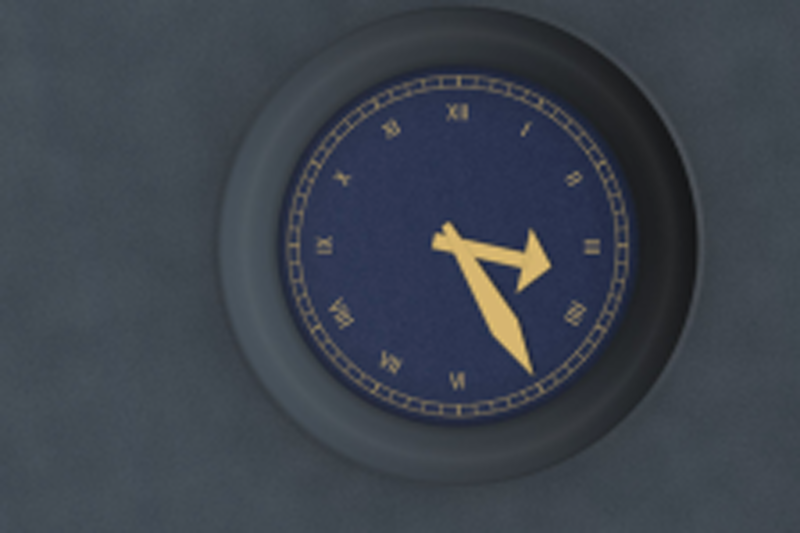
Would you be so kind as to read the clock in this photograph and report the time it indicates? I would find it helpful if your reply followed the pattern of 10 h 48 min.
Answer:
3 h 25 min
